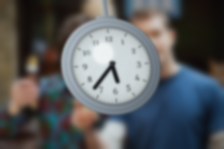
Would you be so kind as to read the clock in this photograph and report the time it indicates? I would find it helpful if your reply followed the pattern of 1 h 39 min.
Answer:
5 h 37 min
